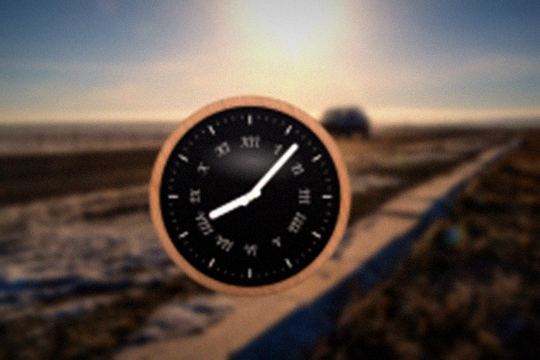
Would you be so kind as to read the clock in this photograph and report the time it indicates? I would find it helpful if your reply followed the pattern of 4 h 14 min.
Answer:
8 h 07 min
